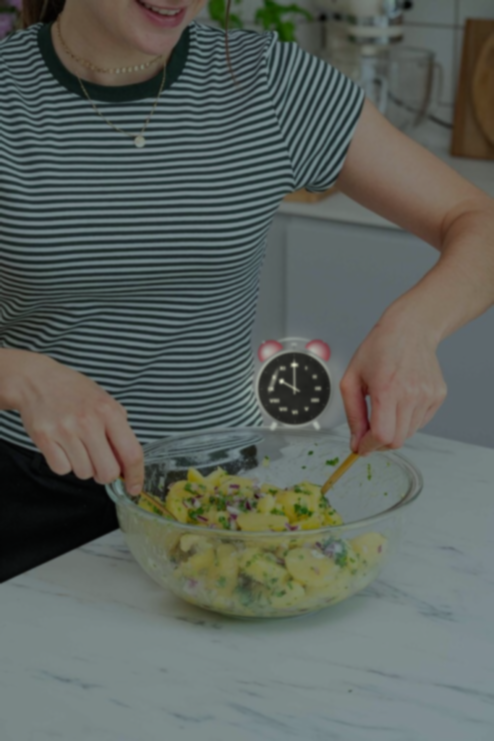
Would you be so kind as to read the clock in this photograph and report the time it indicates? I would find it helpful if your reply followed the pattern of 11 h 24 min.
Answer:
10 h 00 min
